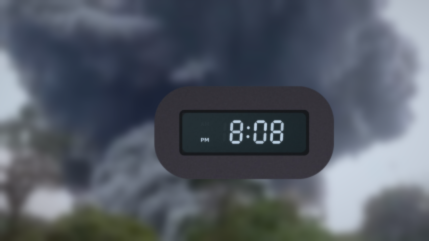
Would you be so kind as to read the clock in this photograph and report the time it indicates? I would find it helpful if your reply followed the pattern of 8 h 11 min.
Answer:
8 h 08 min
